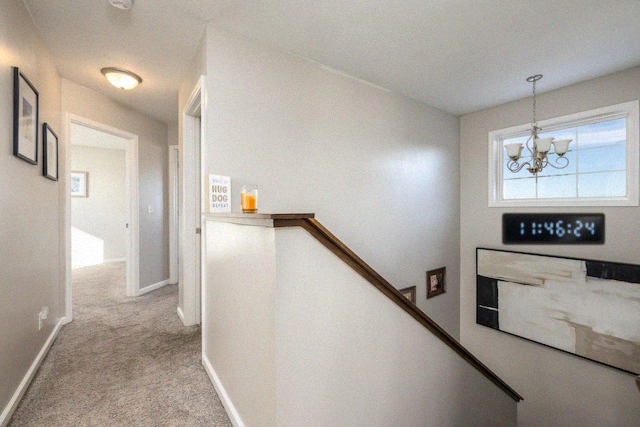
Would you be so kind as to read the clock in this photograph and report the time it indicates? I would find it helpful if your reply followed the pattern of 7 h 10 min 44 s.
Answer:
11 h 46 min 24 s
